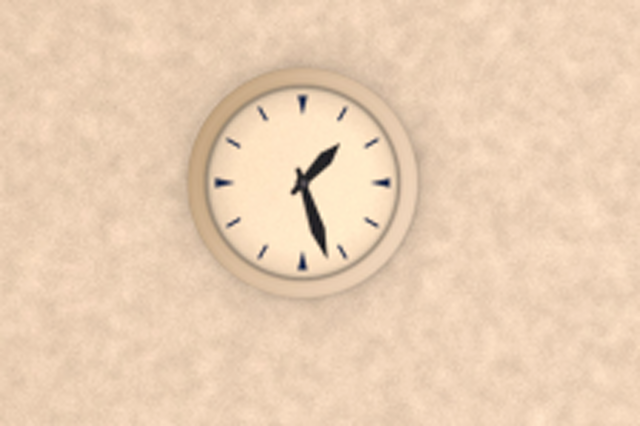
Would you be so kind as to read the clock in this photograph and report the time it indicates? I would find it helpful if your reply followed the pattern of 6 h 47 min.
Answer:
1 h 27 min
